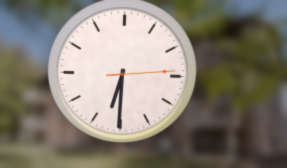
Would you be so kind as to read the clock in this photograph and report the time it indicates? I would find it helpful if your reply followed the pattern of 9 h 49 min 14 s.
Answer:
6 h 30 min 14 s
